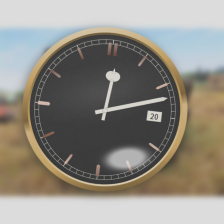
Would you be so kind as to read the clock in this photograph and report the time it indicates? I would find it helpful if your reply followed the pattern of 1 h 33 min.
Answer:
12 h 12 min
